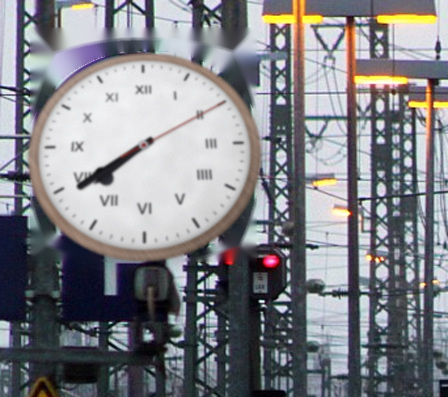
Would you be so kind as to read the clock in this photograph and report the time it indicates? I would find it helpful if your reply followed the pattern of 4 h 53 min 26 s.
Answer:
7 h 39 min 10 s
